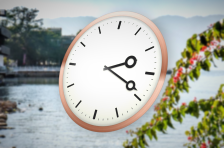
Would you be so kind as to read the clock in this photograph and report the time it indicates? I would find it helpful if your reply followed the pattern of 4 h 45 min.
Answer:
2 h 19 min
